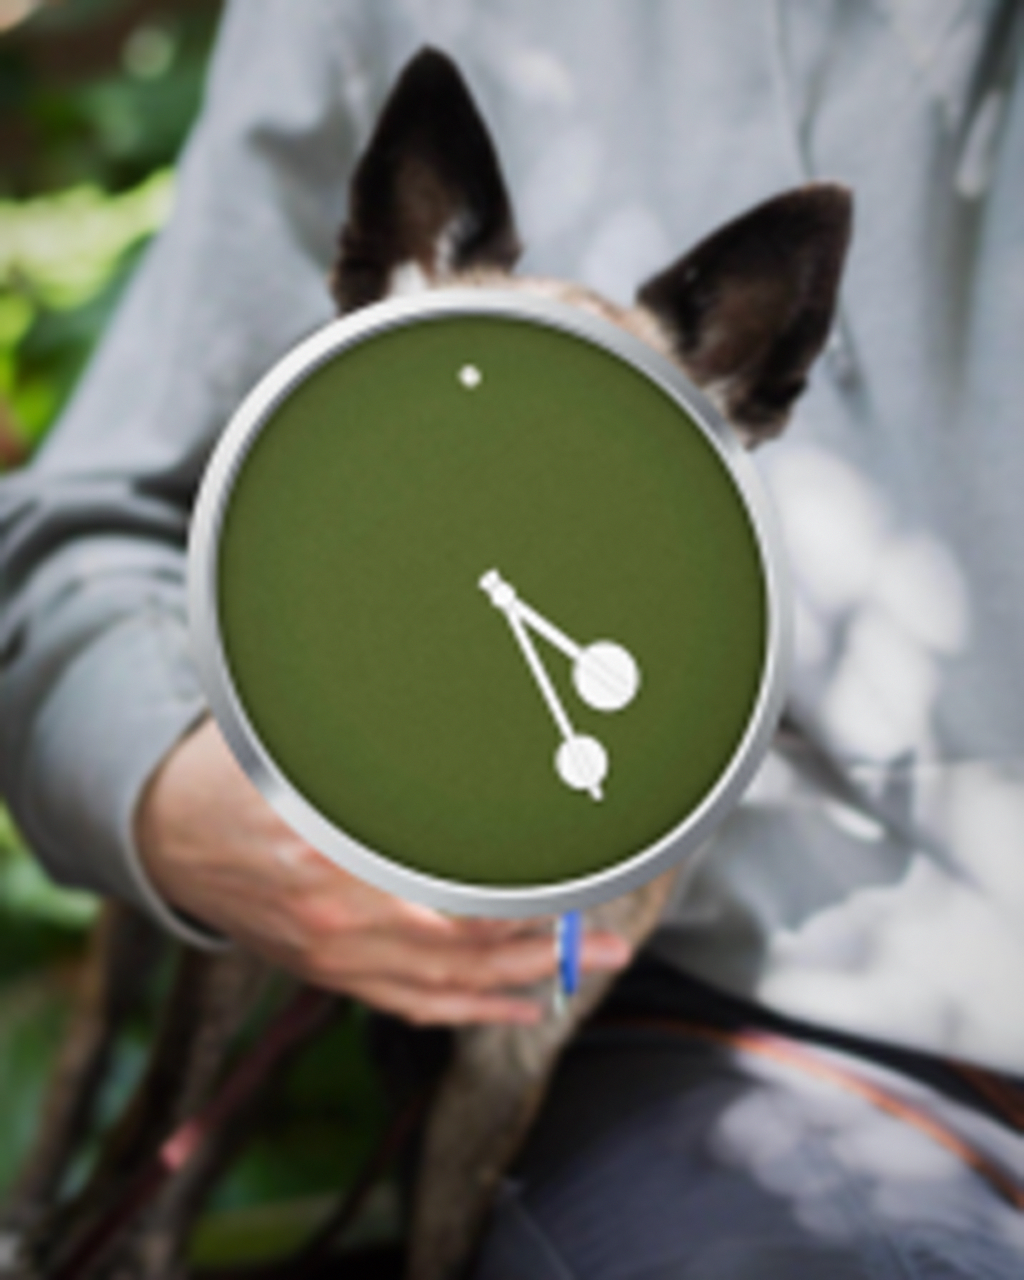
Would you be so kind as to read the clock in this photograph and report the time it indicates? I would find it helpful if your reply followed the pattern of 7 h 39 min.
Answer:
4 h 27 min
